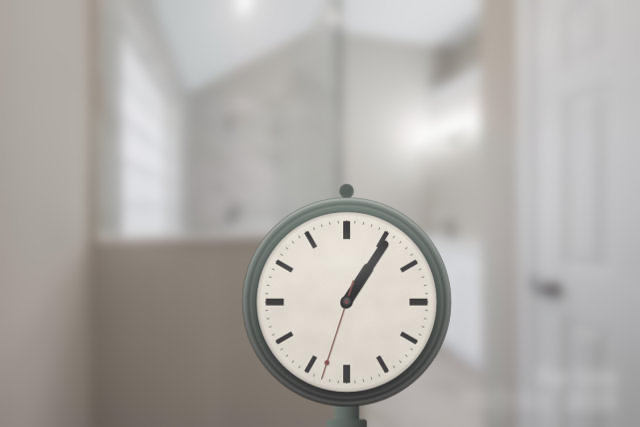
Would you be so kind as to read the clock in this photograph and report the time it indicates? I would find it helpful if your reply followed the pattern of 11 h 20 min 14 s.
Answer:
1 h 05 min 33 s
